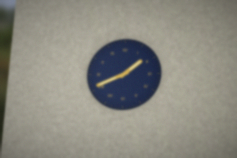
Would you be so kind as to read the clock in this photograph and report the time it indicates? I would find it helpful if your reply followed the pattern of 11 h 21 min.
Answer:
1 h 41 min
